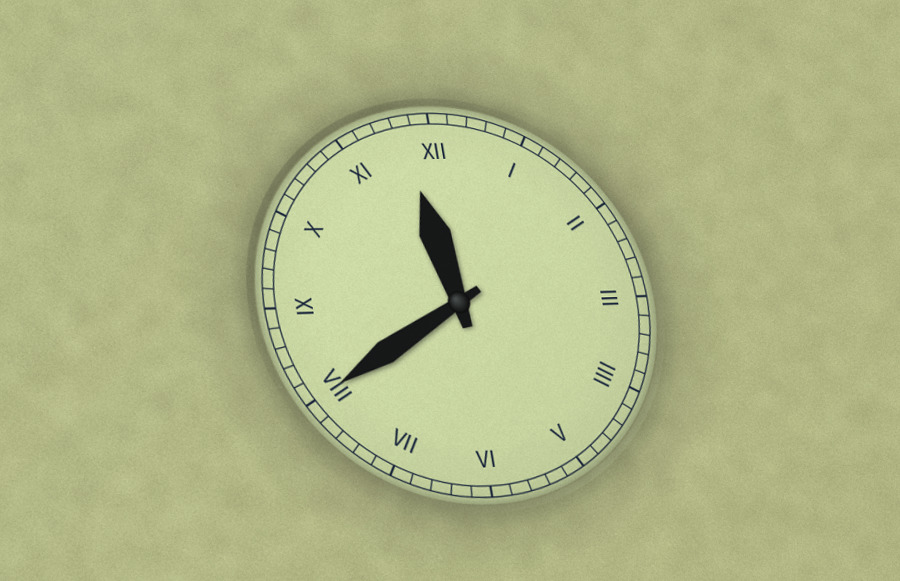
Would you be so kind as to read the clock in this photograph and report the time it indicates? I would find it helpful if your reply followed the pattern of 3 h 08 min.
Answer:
11 h 40 min
